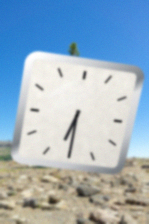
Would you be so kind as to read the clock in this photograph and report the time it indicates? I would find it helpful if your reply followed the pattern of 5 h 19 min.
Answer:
6 h 30 min
